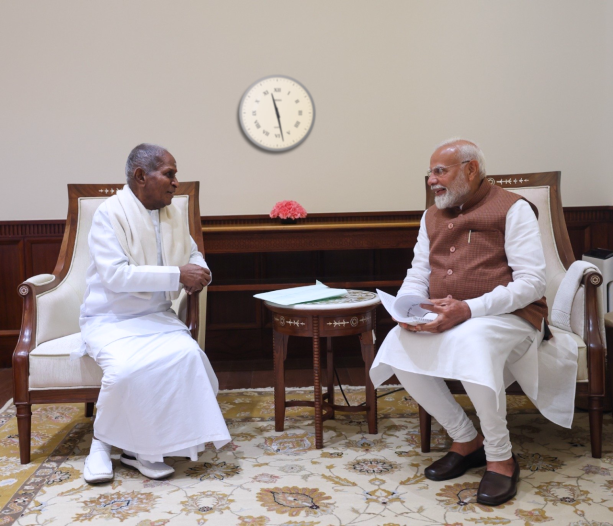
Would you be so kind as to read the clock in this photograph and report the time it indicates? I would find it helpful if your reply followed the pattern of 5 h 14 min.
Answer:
11 h 28 min
